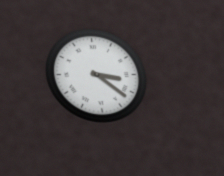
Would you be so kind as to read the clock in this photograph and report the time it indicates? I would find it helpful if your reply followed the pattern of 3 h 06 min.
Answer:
3 h 22 min
